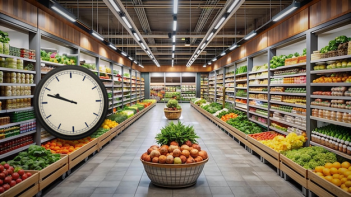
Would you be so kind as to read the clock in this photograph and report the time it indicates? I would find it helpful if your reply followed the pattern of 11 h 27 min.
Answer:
9 h 48 min
